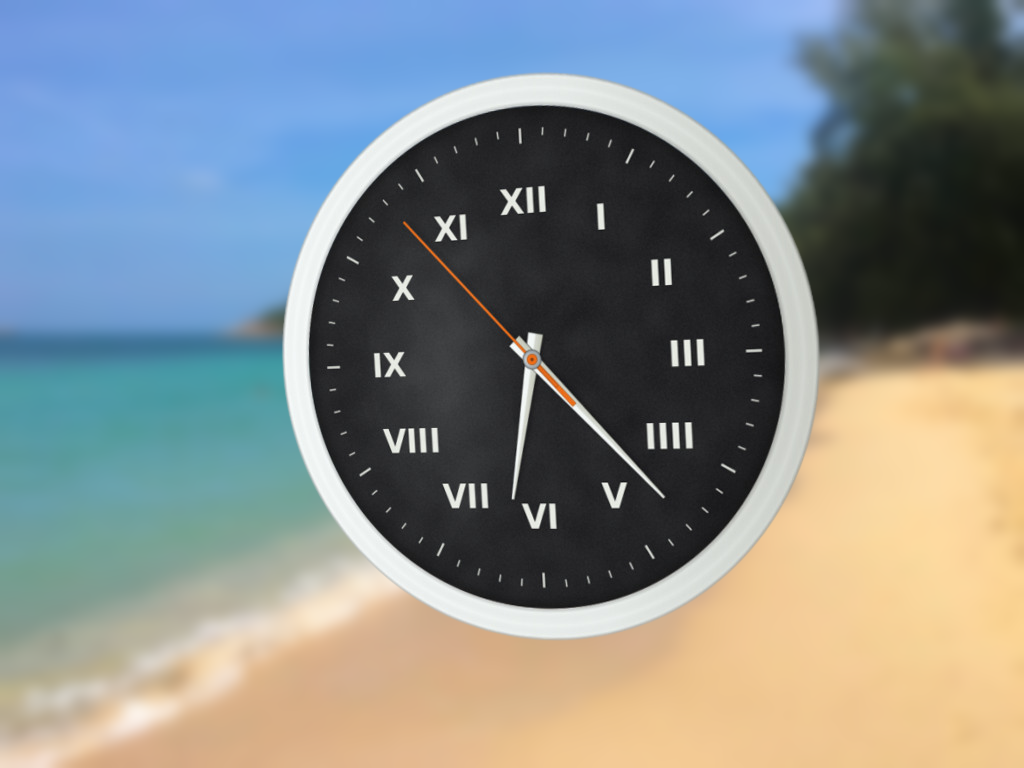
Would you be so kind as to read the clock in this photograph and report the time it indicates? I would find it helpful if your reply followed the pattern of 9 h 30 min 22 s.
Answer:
6 h 22 min 53 s
